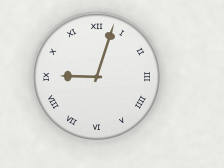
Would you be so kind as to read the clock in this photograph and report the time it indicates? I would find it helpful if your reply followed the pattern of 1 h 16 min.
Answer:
9 h 03 min
